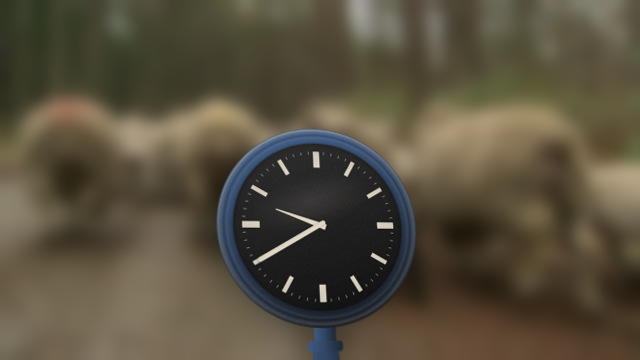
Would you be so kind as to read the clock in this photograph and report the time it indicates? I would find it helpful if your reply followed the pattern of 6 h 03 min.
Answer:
9 h 40 min
